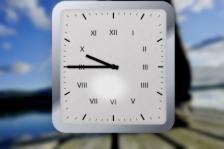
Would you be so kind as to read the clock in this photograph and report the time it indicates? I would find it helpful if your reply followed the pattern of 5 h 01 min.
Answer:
9 h 45 min
